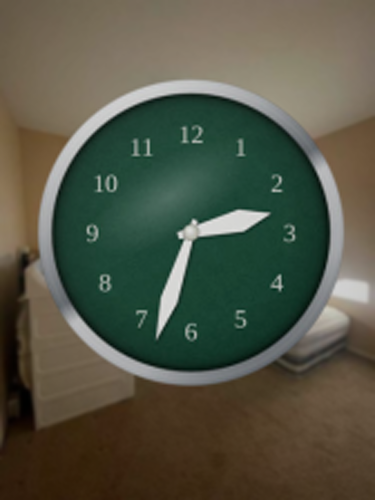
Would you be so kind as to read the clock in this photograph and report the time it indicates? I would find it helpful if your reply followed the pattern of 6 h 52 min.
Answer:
2 h 33 min
